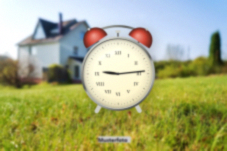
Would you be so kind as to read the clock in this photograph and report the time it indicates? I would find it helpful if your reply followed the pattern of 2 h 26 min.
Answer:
9 h 14 min
